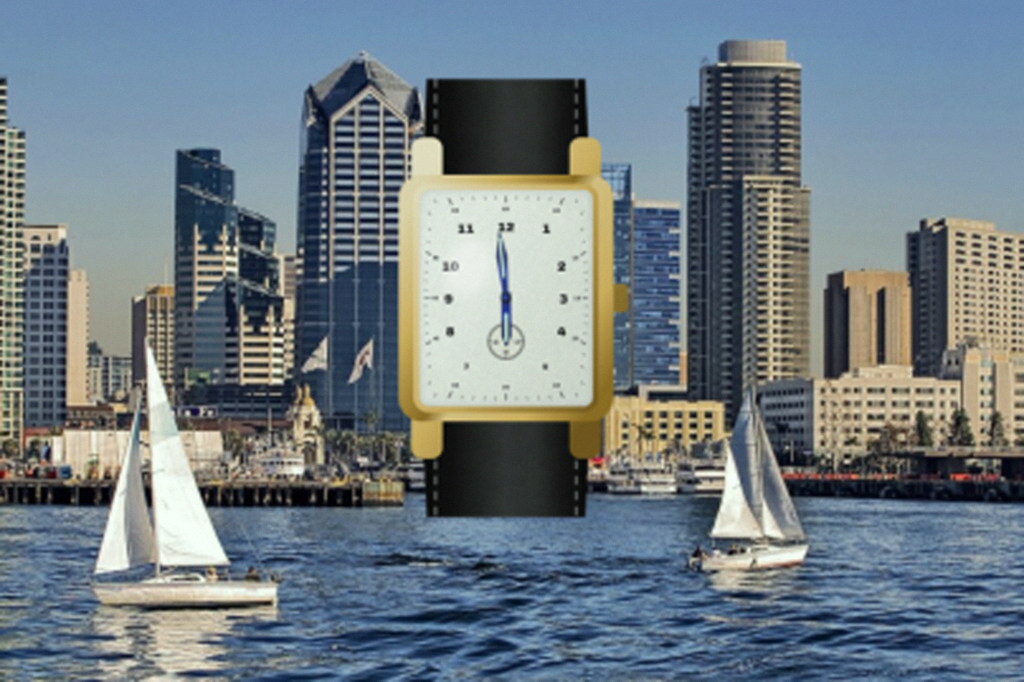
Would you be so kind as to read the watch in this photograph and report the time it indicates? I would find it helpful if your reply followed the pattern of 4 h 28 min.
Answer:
5 h 59 min
